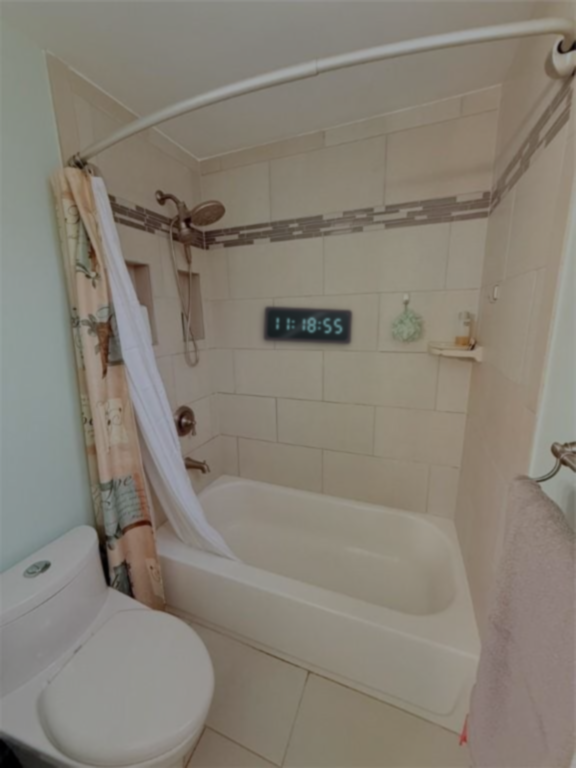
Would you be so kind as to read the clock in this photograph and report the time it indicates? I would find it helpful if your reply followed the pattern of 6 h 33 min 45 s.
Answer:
11 h 18 min 55 s
